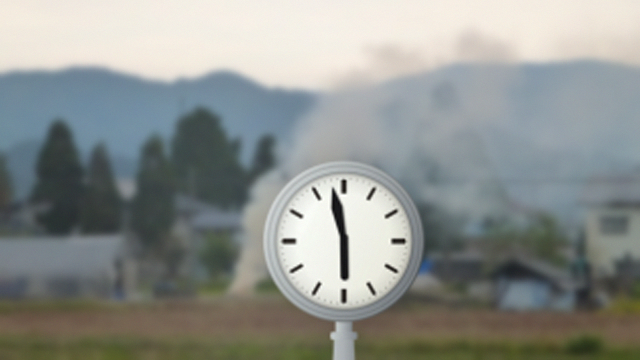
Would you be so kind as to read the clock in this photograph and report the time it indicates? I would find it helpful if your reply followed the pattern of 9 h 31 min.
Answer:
5 h 58 min
